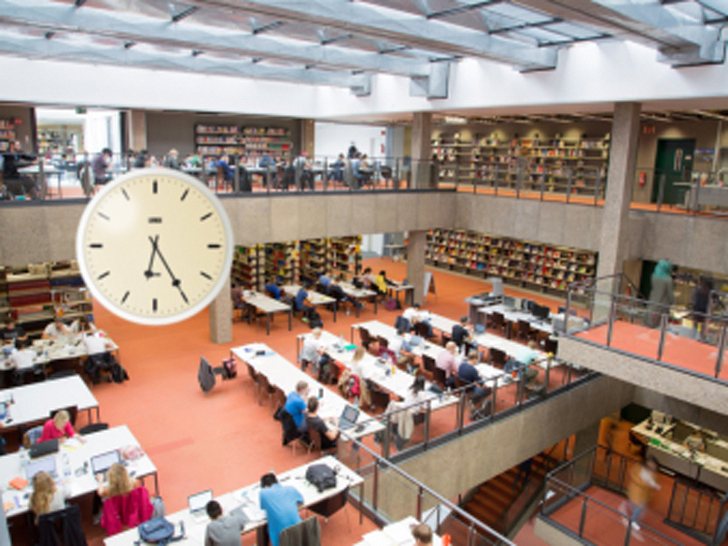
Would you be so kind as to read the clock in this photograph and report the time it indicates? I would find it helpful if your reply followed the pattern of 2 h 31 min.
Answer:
6 h 25 min
